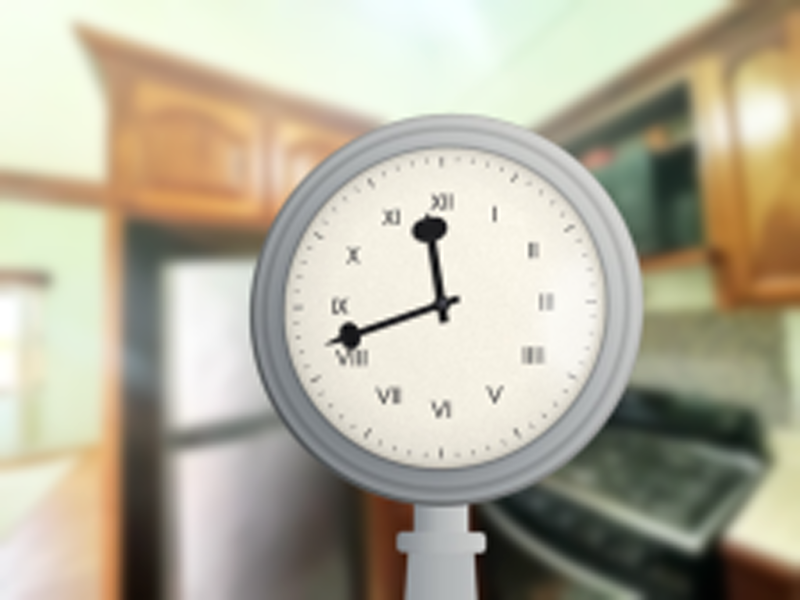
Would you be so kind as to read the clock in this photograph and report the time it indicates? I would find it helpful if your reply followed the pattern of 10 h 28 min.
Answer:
11 h 42 min
